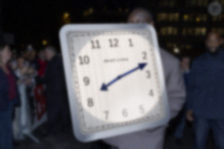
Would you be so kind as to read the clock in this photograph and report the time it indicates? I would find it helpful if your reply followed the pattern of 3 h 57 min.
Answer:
8 h 12 min
